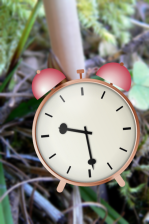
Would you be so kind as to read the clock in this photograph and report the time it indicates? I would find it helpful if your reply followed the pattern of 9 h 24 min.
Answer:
9 h 29 min
